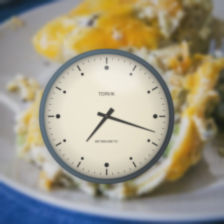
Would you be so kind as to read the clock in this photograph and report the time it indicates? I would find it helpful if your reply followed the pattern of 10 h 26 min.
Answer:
7 h 18 min
